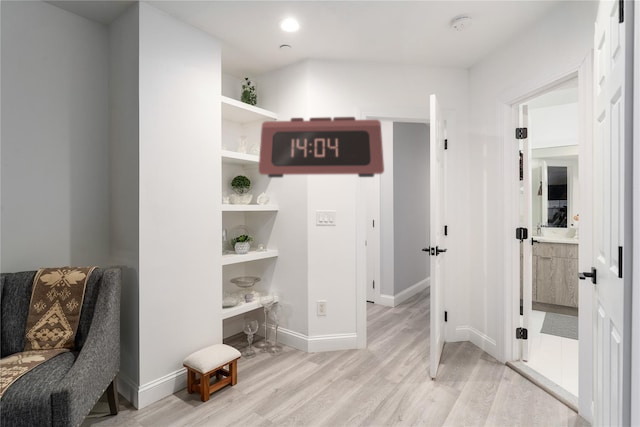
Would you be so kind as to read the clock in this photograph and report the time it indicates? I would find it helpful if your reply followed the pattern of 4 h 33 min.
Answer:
14 h 04 min
